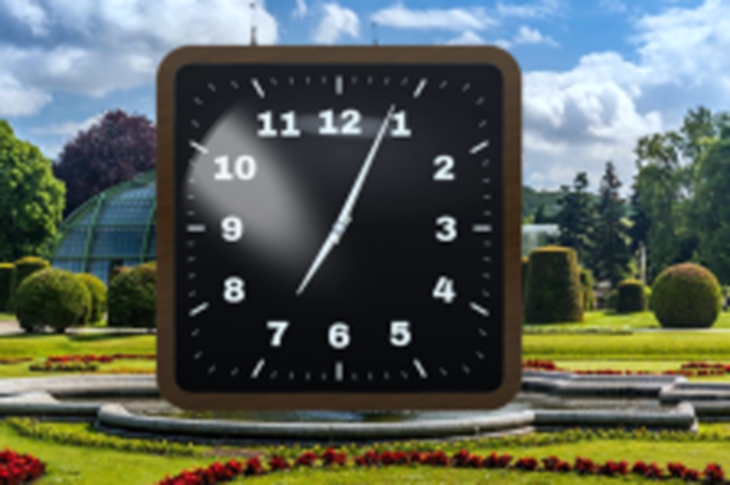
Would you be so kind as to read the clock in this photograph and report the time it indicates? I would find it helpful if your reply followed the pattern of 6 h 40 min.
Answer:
7 h 04 min
